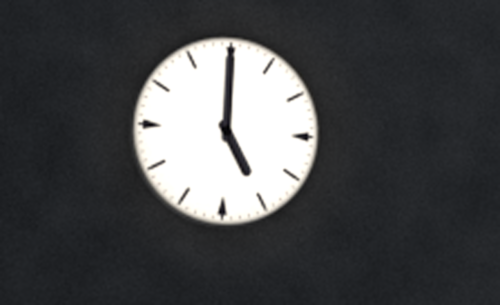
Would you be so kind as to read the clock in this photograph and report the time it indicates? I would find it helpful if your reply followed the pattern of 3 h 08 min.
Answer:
5 h 00 min
